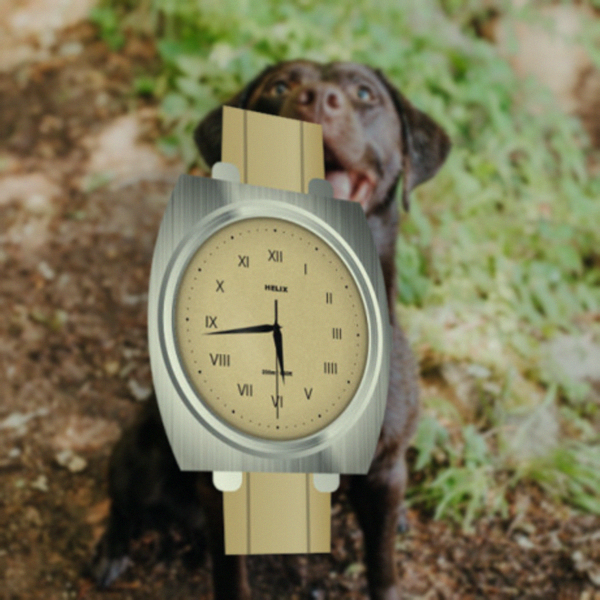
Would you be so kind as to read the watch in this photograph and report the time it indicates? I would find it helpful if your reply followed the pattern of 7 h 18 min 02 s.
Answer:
5 h 43 min 30 s
